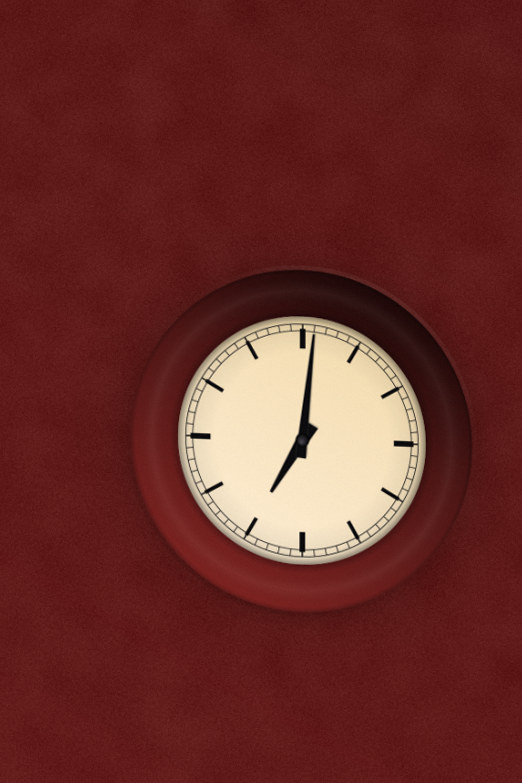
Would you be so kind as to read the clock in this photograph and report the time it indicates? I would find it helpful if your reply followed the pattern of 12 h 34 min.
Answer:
7 h 01 min
